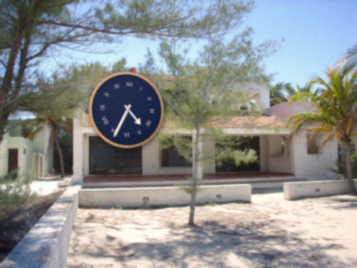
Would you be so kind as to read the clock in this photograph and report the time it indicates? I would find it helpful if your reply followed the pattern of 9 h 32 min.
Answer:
4 h 34 min
